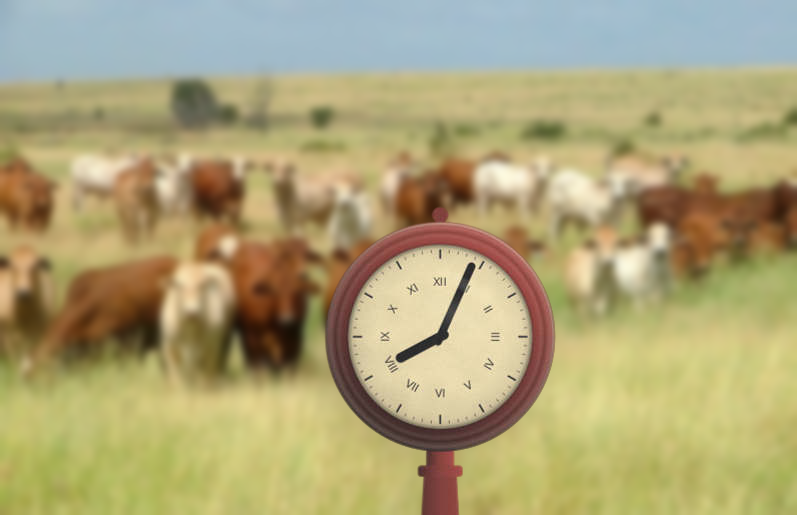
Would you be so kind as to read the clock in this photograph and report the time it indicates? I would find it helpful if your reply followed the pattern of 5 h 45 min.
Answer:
8 h 04 min
